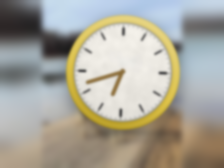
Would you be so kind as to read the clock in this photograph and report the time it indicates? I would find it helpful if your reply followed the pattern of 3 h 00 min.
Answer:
6 h 42 min
